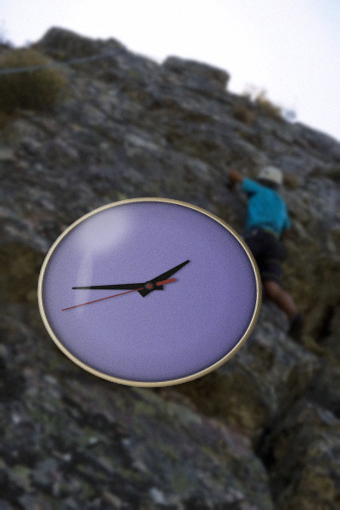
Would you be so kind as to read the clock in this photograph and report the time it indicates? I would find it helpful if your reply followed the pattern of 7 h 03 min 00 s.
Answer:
1 h 44 min 42 s
